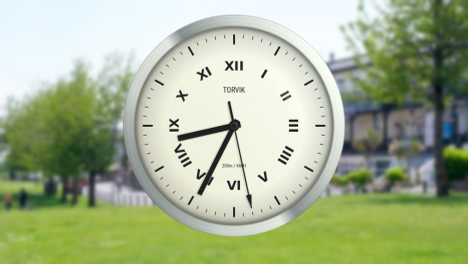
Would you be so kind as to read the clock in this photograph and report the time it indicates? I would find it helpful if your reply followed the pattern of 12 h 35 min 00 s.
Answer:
8 h 34 min 28 s
